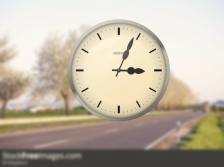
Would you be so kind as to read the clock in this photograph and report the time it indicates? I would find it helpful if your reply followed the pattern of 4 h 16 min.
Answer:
3 h 04 min
